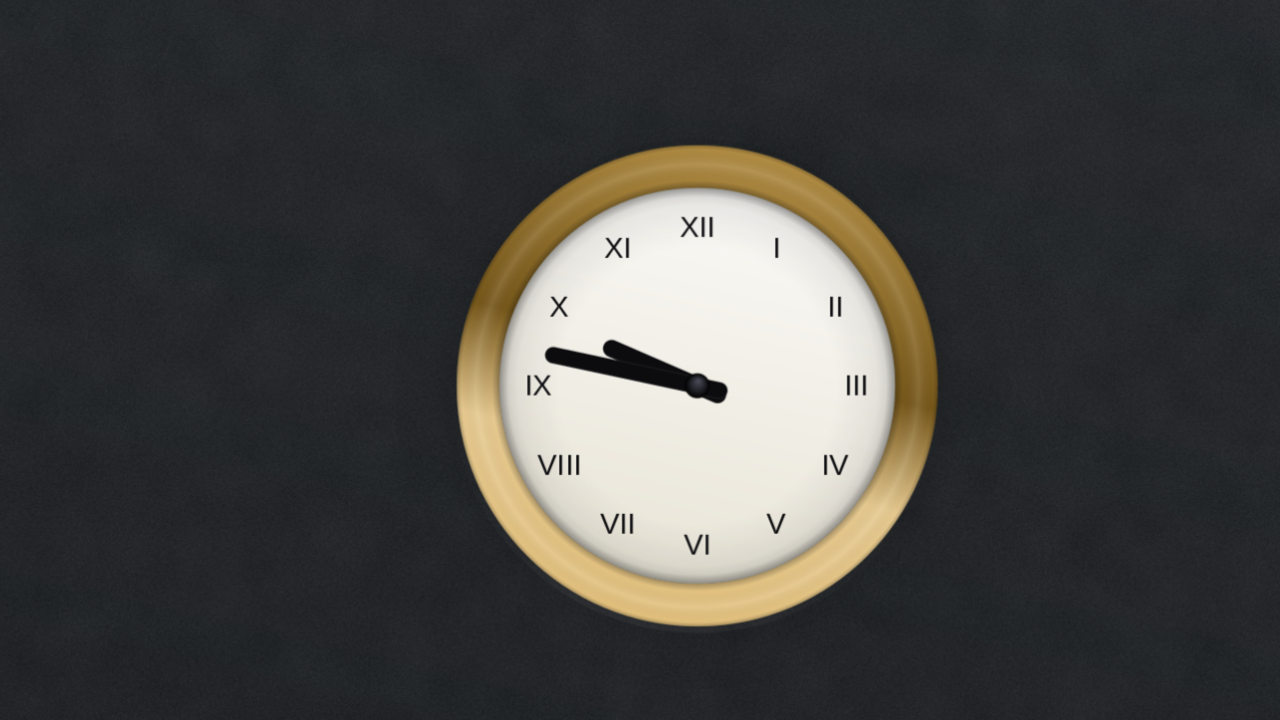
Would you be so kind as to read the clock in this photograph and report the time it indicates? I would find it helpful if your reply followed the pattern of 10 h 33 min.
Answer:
9 h 47 min
